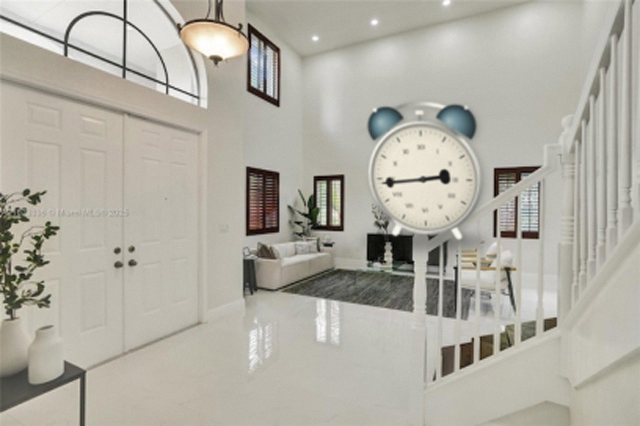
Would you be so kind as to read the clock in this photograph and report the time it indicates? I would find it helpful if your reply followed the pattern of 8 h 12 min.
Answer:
2 h 44 min
